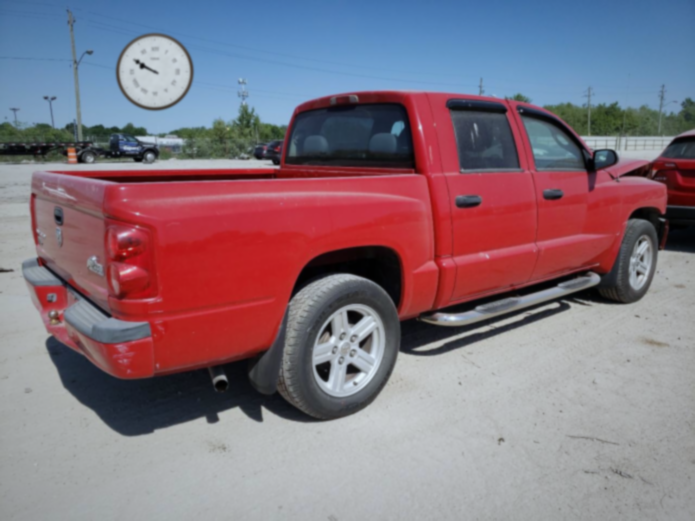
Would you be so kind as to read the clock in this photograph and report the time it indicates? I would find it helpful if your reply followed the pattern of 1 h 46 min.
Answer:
9 h 50 min
